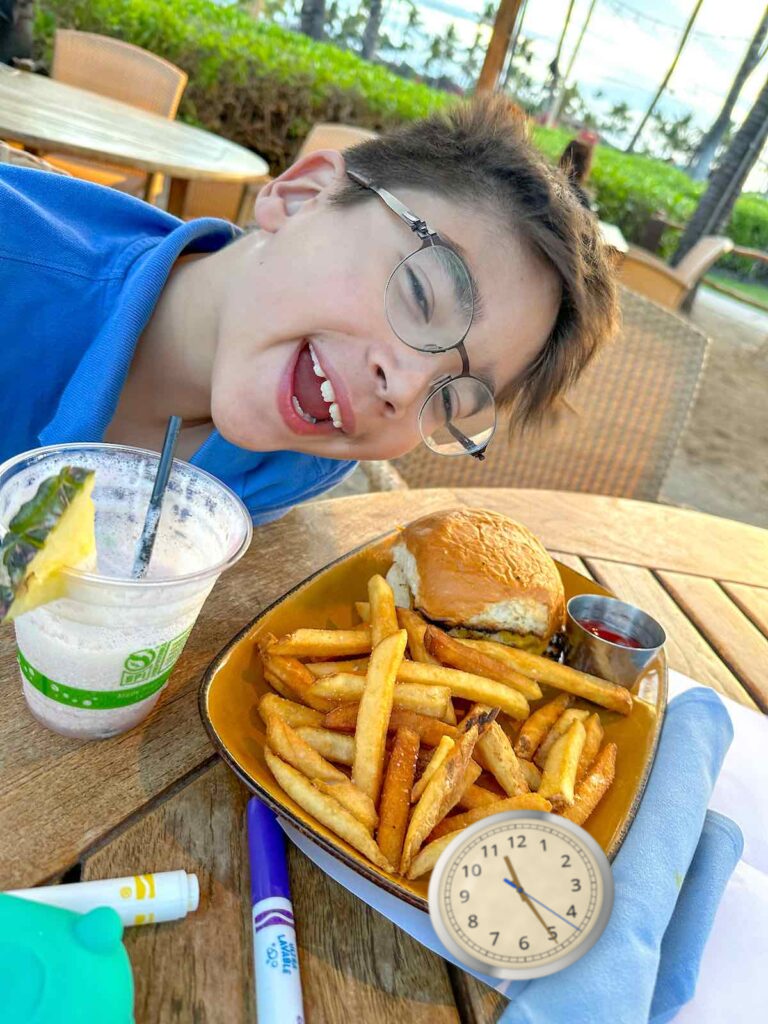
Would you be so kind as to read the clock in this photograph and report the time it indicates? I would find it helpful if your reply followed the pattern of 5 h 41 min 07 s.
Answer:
11 h 25 min 22 s
